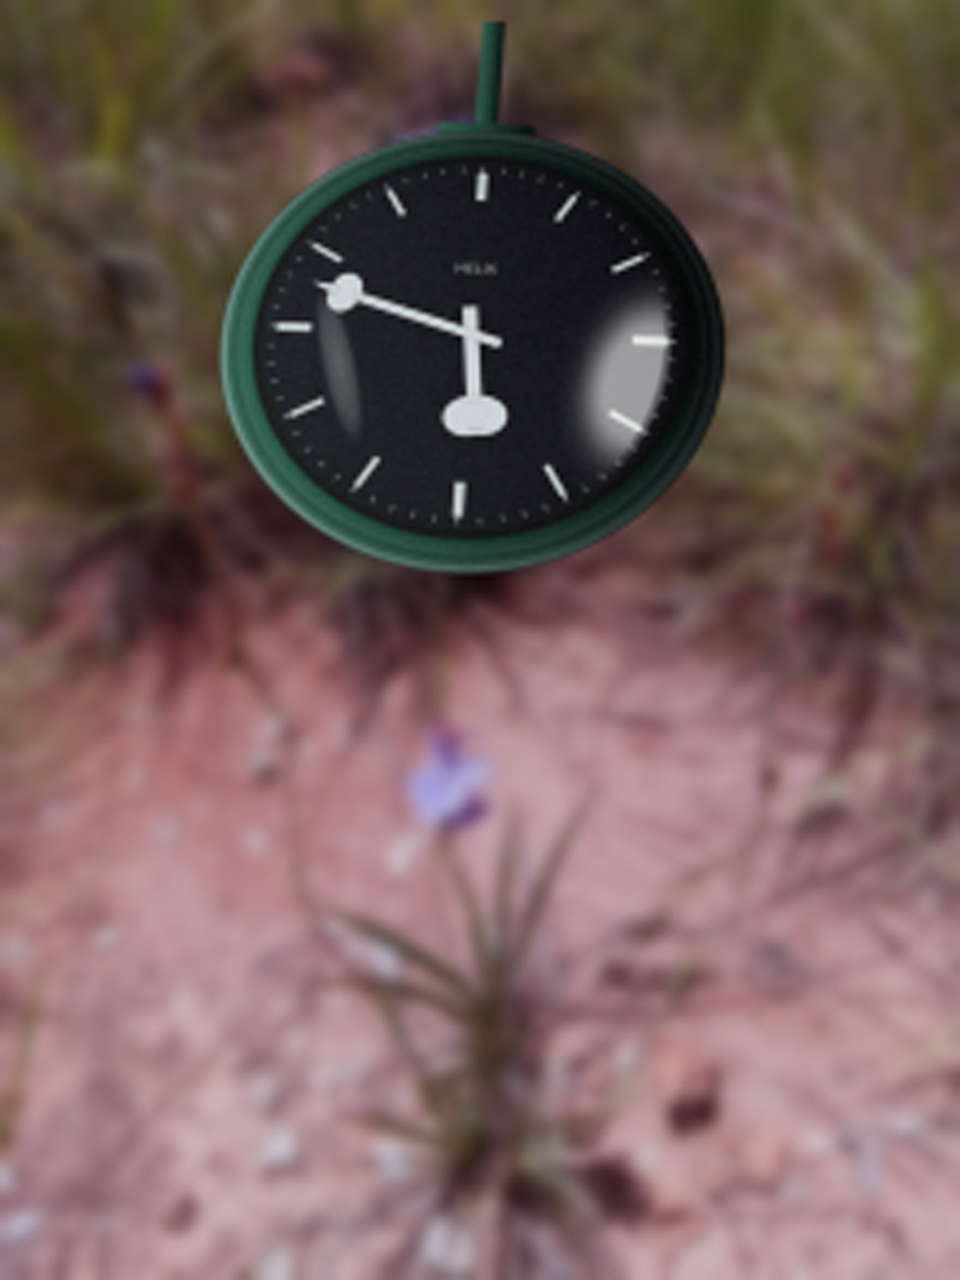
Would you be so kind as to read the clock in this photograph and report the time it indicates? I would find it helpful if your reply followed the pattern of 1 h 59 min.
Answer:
5 h 48 min
